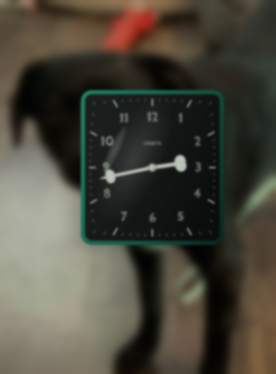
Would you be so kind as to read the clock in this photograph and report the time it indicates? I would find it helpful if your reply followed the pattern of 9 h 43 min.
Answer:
2 h 43 min
